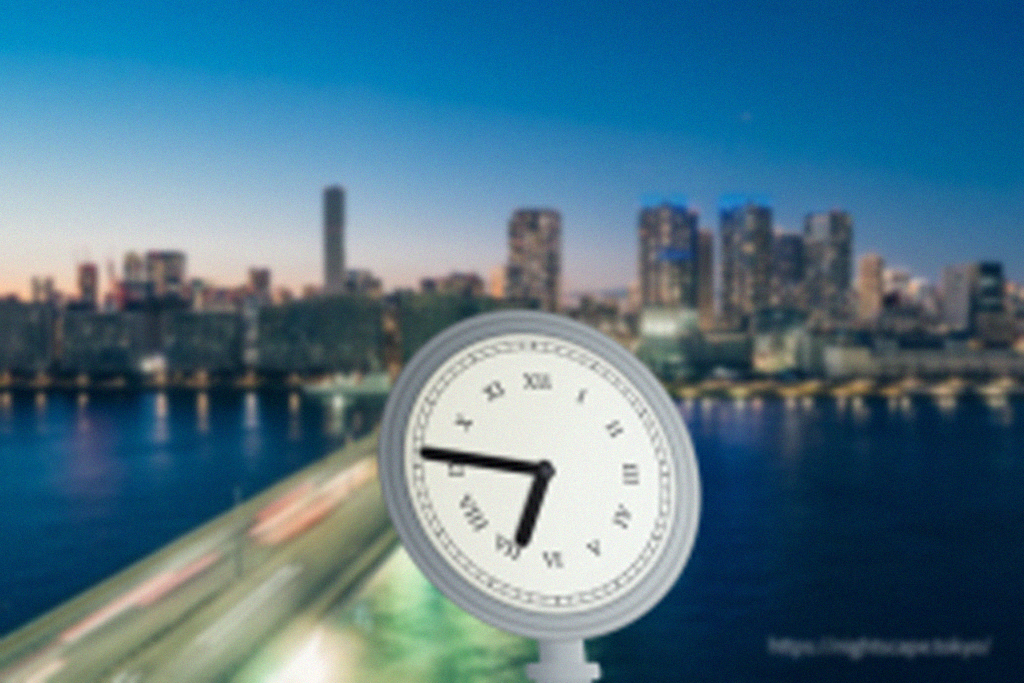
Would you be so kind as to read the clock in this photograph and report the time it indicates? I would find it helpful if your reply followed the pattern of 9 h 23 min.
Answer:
6 h 46 min
